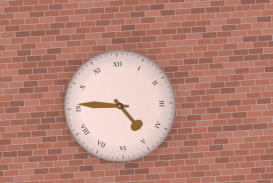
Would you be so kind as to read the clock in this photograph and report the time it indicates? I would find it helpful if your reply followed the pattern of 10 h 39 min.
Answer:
4 h 46 min
